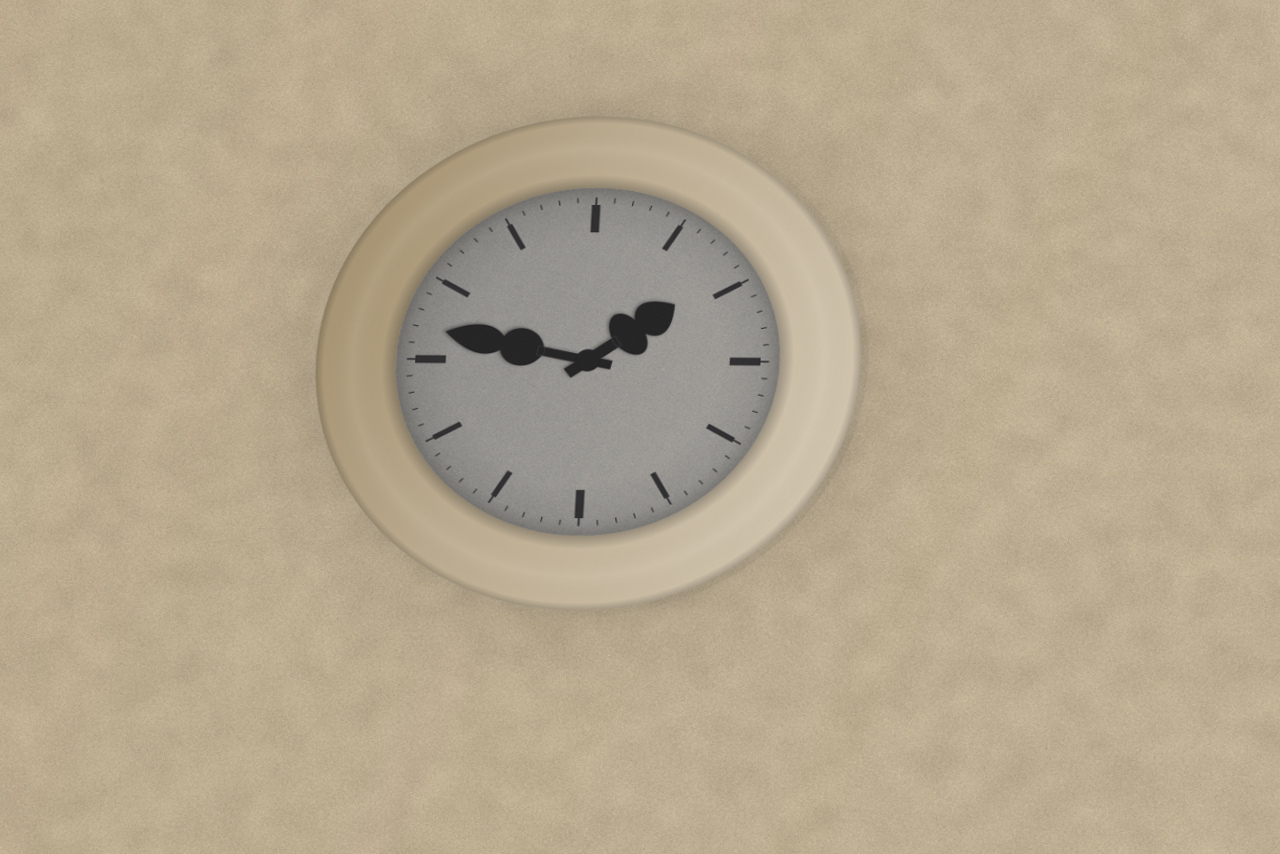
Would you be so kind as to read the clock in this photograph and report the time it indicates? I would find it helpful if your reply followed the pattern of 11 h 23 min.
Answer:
1 h 47 min
